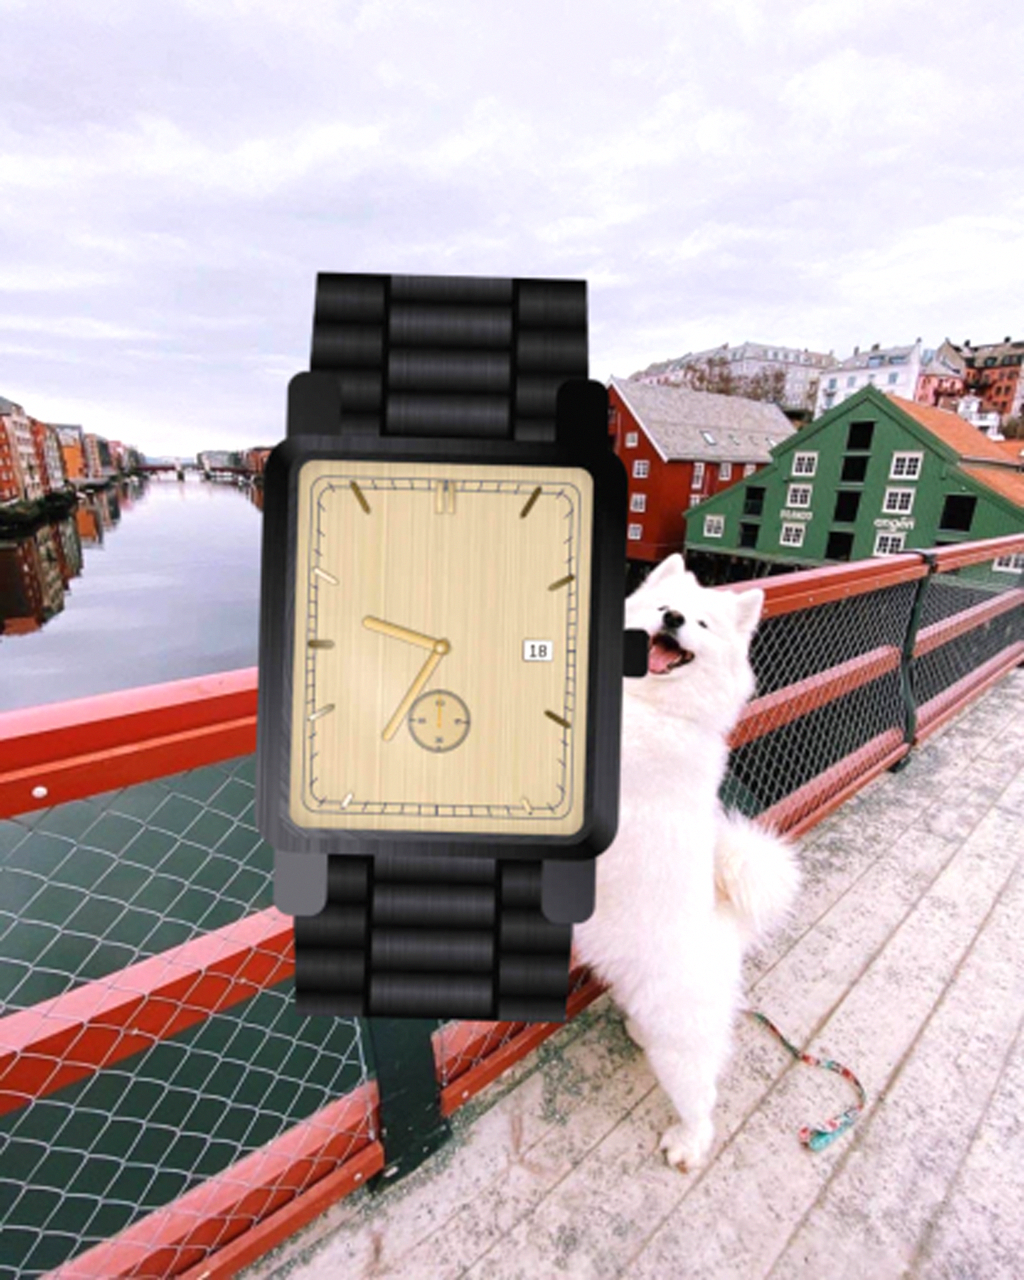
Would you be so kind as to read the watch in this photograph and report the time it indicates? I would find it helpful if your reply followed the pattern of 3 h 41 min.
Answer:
9 h 35 min
